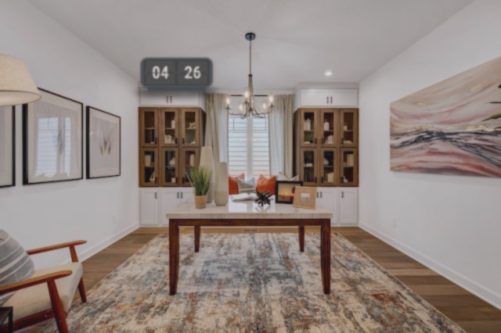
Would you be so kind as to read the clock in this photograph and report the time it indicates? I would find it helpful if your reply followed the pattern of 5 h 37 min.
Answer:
4 h 26 min
